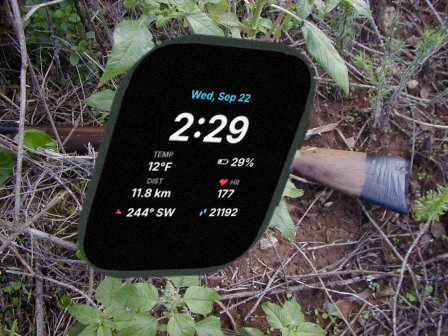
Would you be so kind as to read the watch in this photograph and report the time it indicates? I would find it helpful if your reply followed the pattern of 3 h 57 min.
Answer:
2 h 29 min
